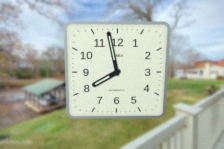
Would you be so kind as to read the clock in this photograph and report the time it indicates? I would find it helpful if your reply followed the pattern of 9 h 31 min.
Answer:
7 h 58 min
